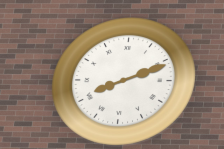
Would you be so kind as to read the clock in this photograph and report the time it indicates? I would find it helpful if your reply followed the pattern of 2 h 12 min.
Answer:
8 h 11 min
